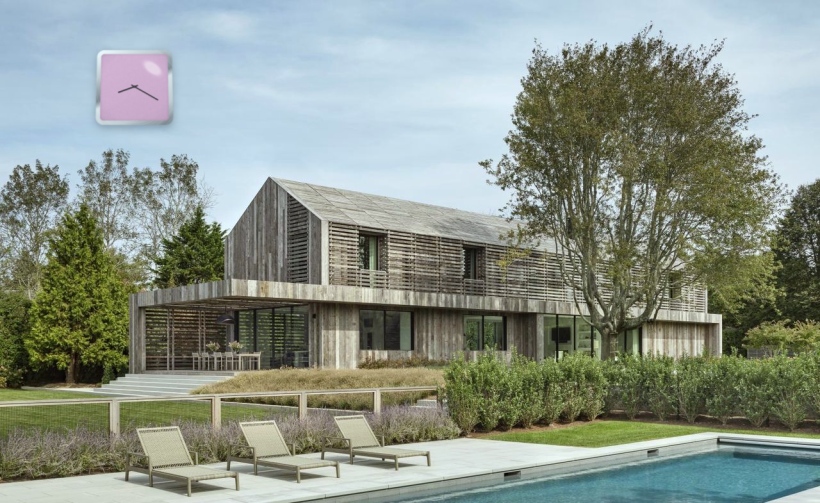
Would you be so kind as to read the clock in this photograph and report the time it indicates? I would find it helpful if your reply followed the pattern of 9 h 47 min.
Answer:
8 h 20 min
